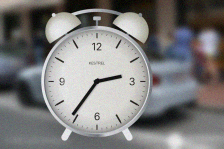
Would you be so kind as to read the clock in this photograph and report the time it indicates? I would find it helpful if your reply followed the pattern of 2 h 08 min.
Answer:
2 h 36 min
